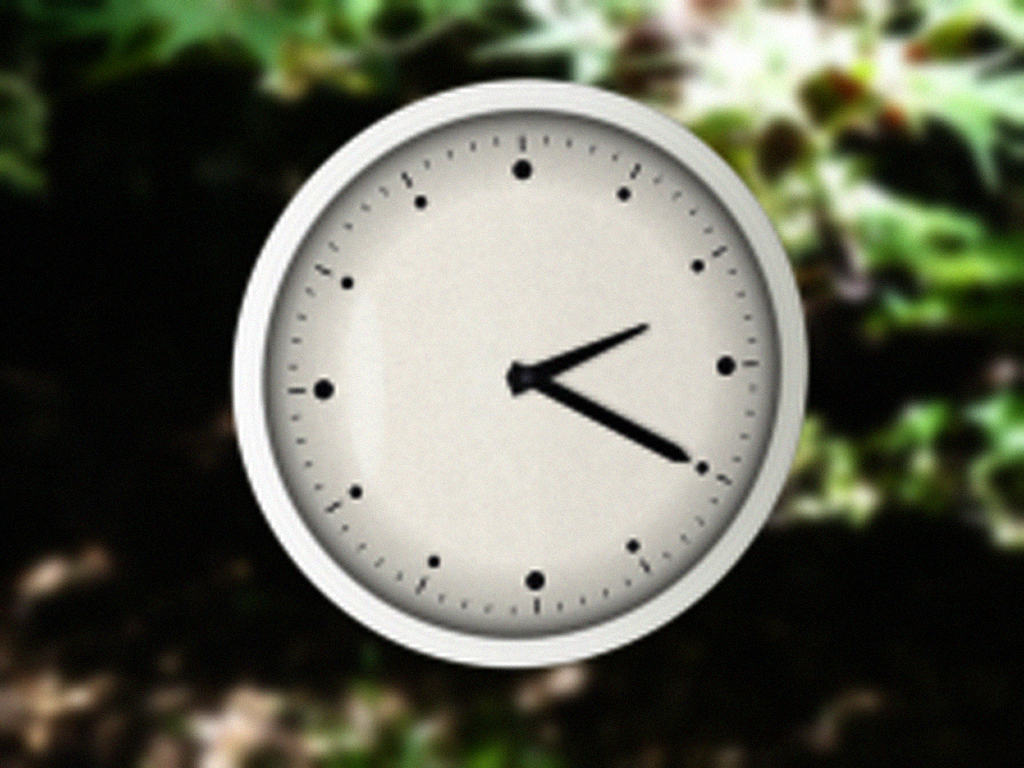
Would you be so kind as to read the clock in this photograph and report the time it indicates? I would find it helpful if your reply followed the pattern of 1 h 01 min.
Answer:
2 h 20 min
